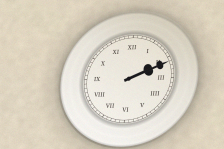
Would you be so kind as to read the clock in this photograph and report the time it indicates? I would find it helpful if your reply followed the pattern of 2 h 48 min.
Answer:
2 h 11 min
